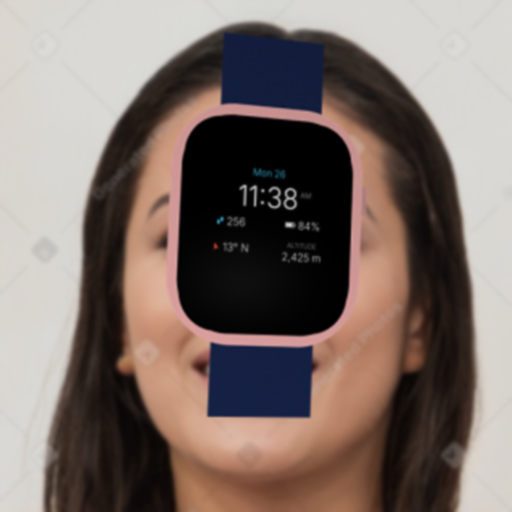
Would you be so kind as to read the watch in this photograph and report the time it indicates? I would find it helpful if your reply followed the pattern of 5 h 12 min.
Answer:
11 h 38 min
